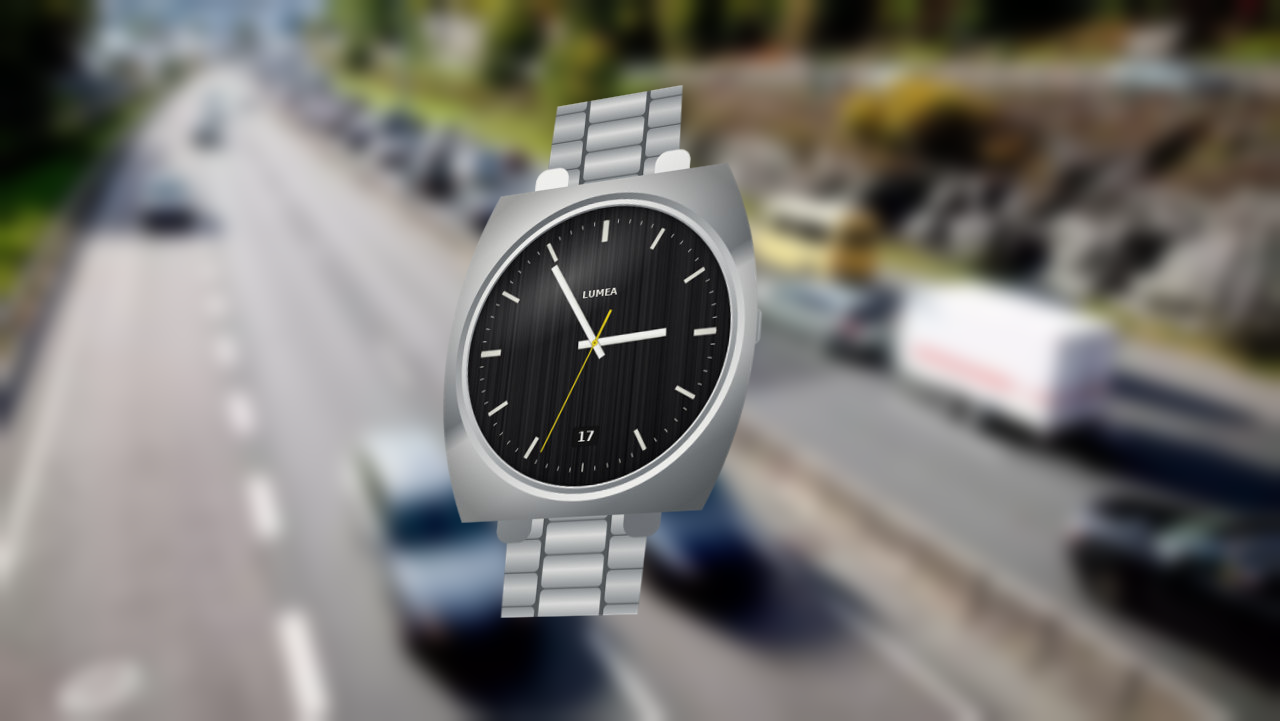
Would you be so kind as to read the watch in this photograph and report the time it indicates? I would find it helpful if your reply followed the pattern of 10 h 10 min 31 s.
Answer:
2 h 54 min 34 s
